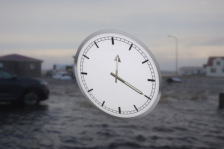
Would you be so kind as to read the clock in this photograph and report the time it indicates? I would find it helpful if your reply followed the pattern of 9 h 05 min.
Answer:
12 h 20 min
